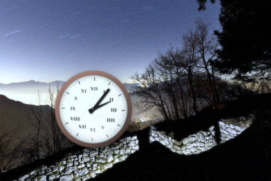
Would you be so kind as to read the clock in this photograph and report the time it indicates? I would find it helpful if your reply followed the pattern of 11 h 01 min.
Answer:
2 h 06 min
